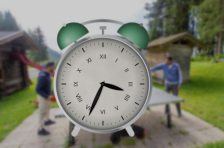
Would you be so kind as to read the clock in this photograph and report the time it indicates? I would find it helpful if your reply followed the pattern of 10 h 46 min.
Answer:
3 h 34 min
